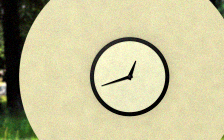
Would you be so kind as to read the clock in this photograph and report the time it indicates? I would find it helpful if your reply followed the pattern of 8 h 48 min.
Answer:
12 h 42 min
